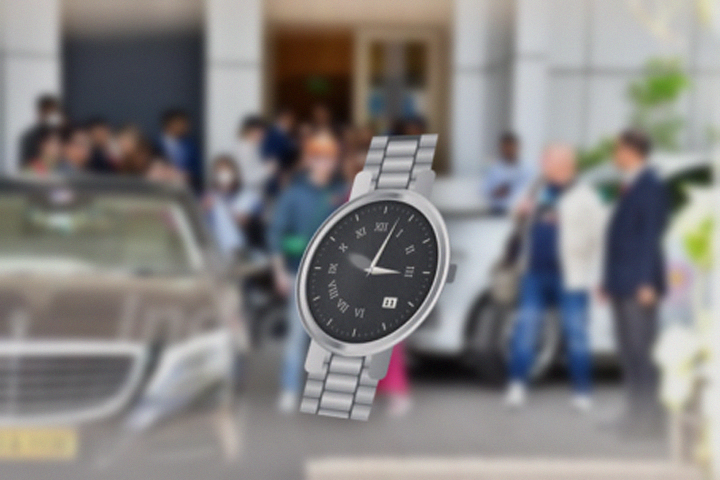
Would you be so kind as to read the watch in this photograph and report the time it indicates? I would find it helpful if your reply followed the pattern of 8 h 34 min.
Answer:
3 h 03 min
